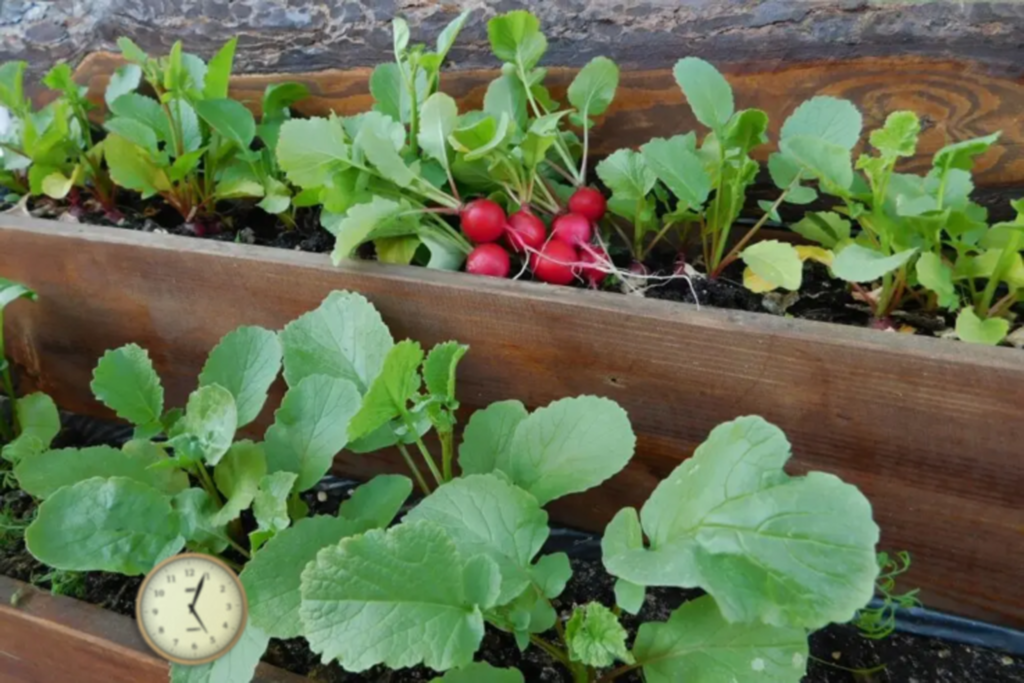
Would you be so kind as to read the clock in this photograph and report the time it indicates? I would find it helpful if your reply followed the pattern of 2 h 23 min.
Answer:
5 h 04 min
